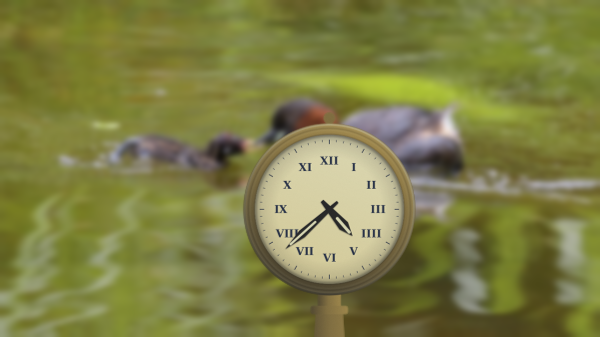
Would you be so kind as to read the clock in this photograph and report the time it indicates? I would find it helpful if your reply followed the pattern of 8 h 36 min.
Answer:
4 h 38 min
